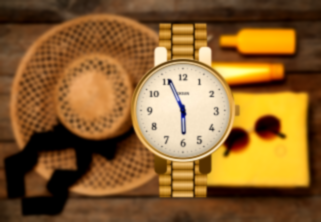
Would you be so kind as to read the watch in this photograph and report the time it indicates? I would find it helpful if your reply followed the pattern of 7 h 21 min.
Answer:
5 h 56 min
